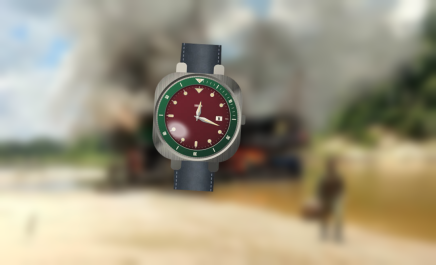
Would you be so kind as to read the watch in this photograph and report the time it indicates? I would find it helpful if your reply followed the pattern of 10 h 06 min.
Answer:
12 h 18 min
